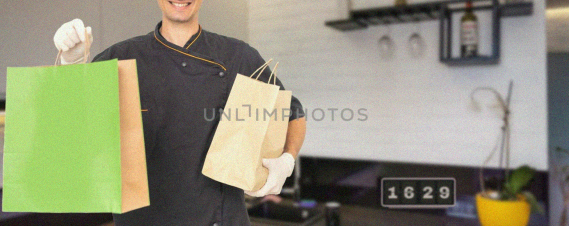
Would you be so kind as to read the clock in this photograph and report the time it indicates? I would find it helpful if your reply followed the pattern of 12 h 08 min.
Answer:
16 h 29 min
